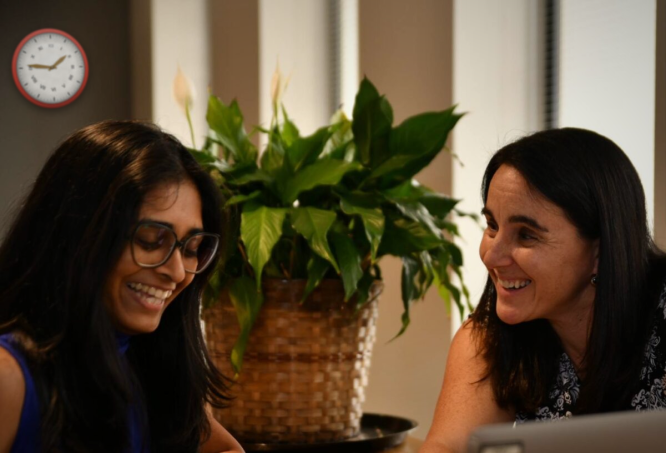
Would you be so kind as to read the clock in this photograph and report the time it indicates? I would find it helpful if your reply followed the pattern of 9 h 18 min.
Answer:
1 h 46 min
